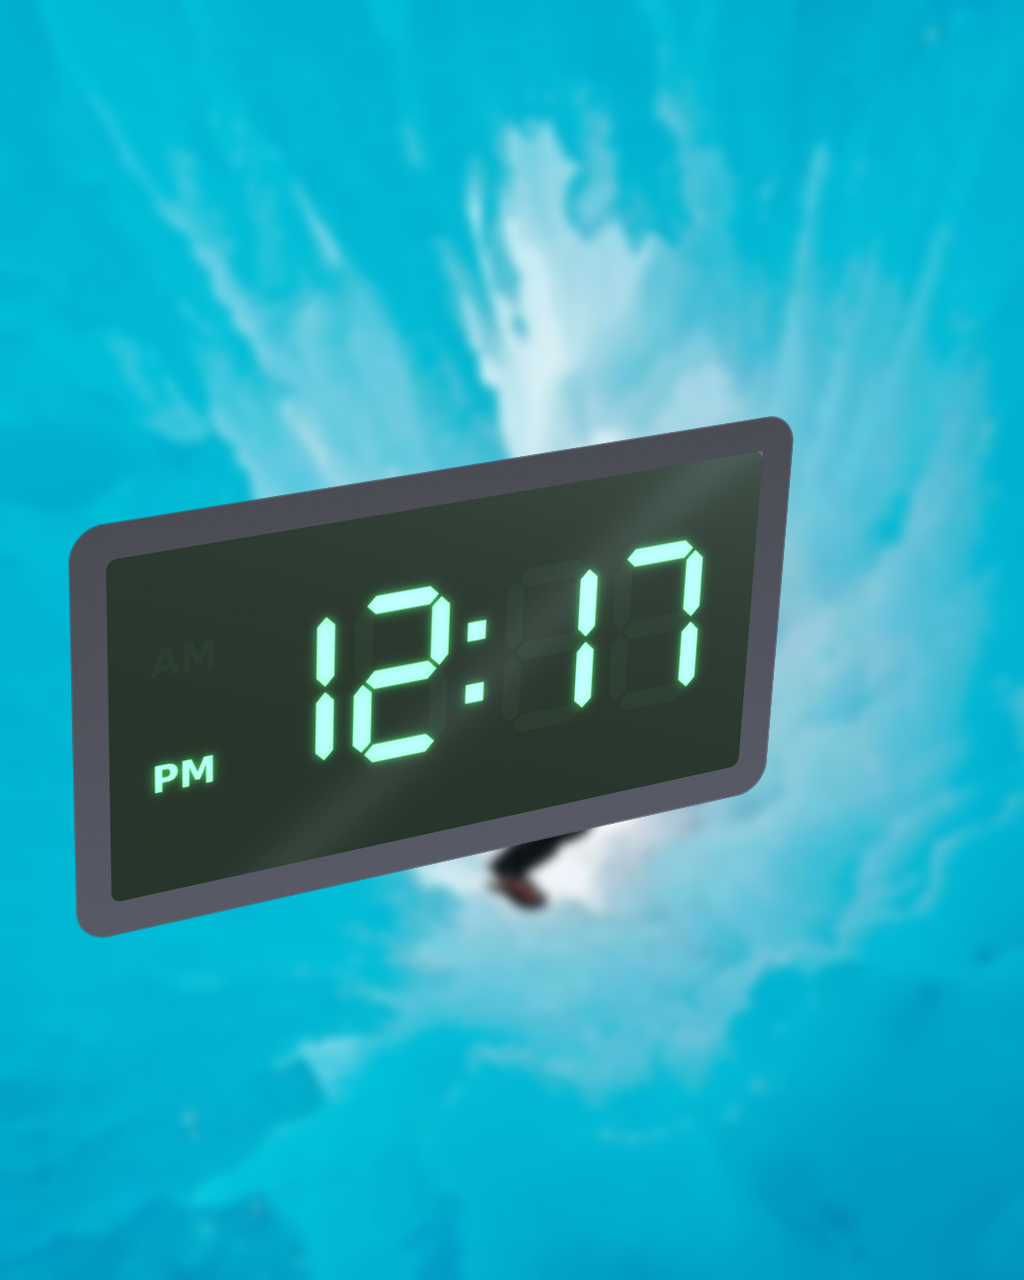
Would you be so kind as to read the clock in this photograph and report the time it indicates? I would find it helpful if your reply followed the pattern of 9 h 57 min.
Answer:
12 h 17 min
